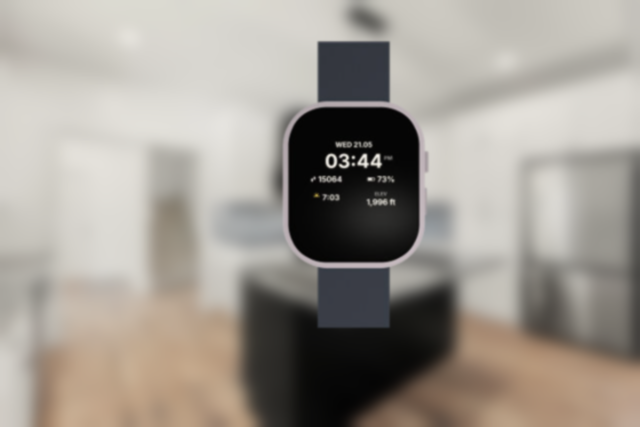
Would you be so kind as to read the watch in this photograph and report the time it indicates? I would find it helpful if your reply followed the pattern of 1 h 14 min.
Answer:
3 h 44 min
